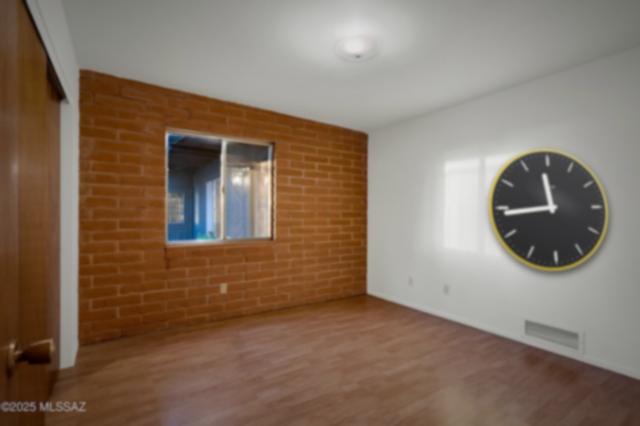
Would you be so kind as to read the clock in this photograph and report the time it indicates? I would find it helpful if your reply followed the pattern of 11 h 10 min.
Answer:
11 h 44 min
